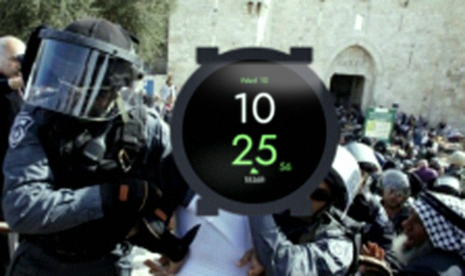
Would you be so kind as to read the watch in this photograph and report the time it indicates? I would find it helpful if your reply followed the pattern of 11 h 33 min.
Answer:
10 h 25 min
